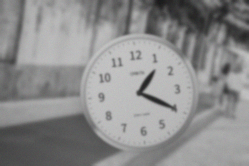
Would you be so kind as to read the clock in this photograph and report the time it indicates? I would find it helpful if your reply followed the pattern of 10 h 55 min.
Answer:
1 h 20 min
